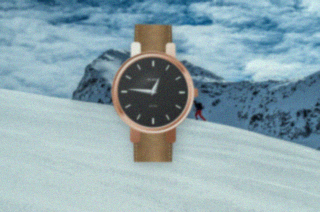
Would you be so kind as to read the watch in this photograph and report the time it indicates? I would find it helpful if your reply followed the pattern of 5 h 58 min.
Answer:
12 h 46 min
